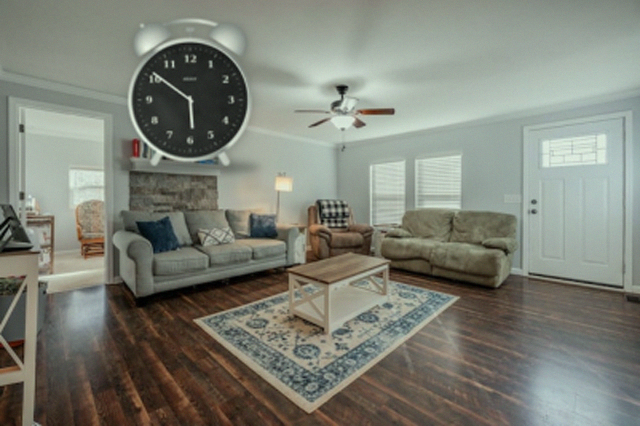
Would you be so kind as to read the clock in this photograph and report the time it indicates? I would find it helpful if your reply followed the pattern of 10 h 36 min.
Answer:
5 h 51 min
